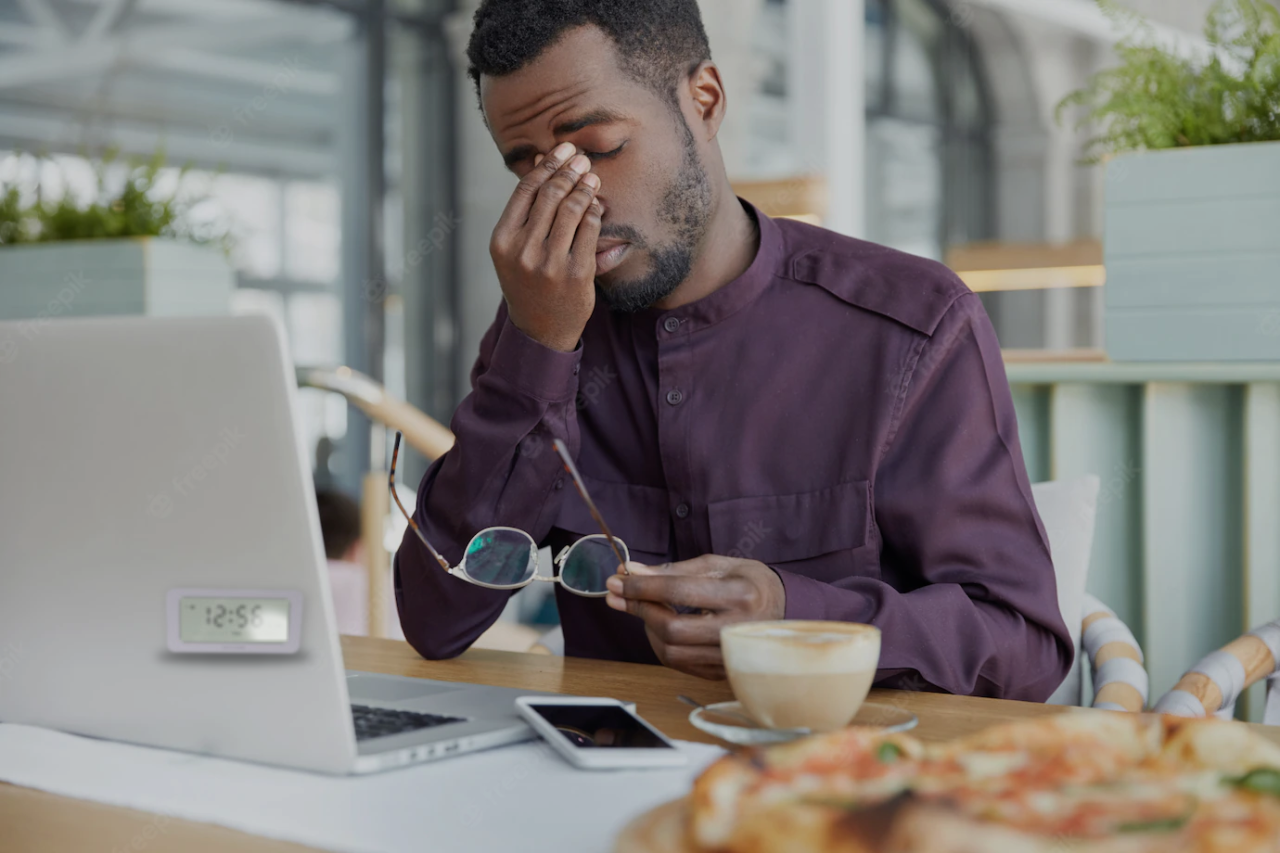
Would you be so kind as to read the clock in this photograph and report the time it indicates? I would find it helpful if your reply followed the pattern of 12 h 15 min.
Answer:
12 h 56 min
